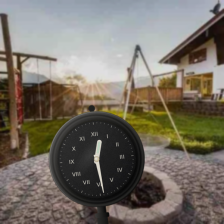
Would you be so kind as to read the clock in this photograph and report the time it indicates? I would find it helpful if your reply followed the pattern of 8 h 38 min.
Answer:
12 h 29 min
